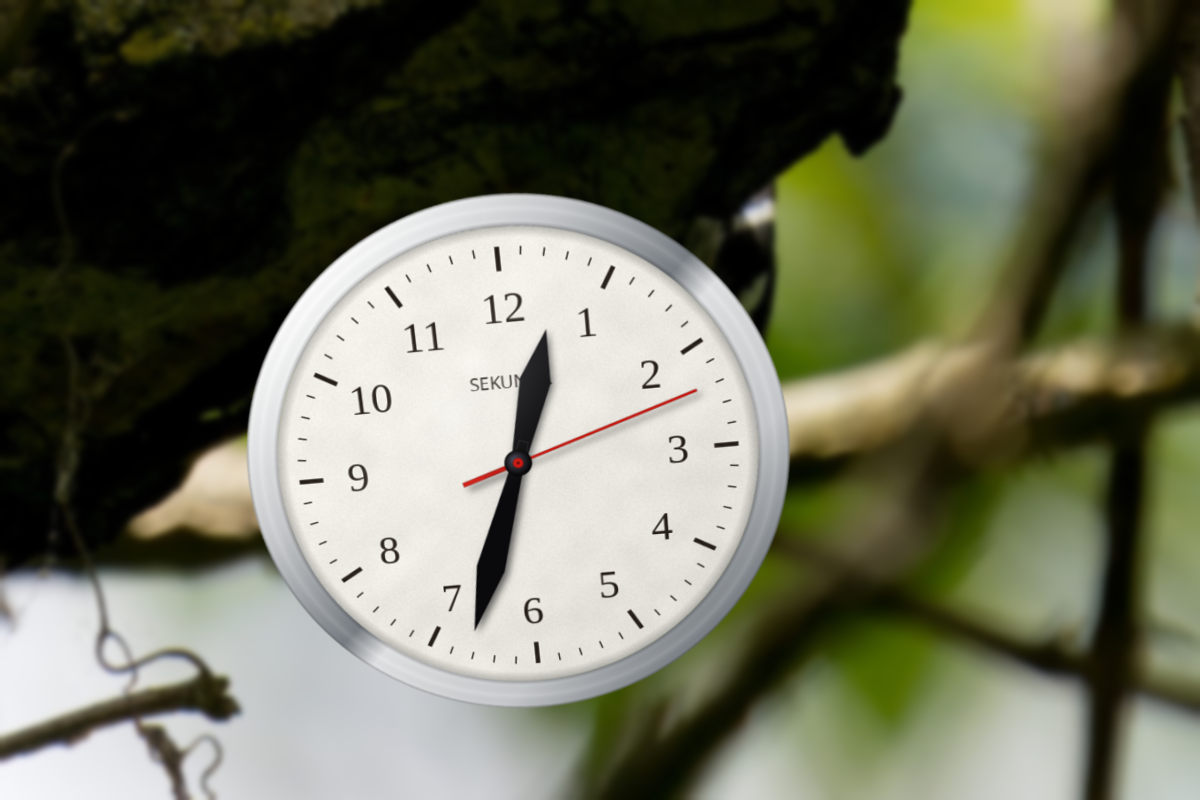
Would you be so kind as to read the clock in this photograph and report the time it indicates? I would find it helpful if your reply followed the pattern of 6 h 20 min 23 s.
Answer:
12 h 33 min 12 s
